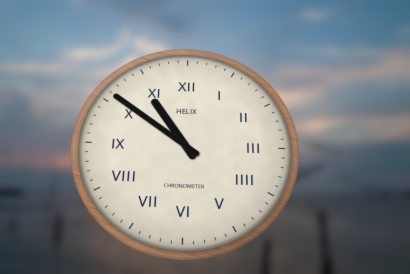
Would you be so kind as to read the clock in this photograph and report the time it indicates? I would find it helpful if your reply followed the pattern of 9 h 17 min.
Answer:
10 h 51 min
